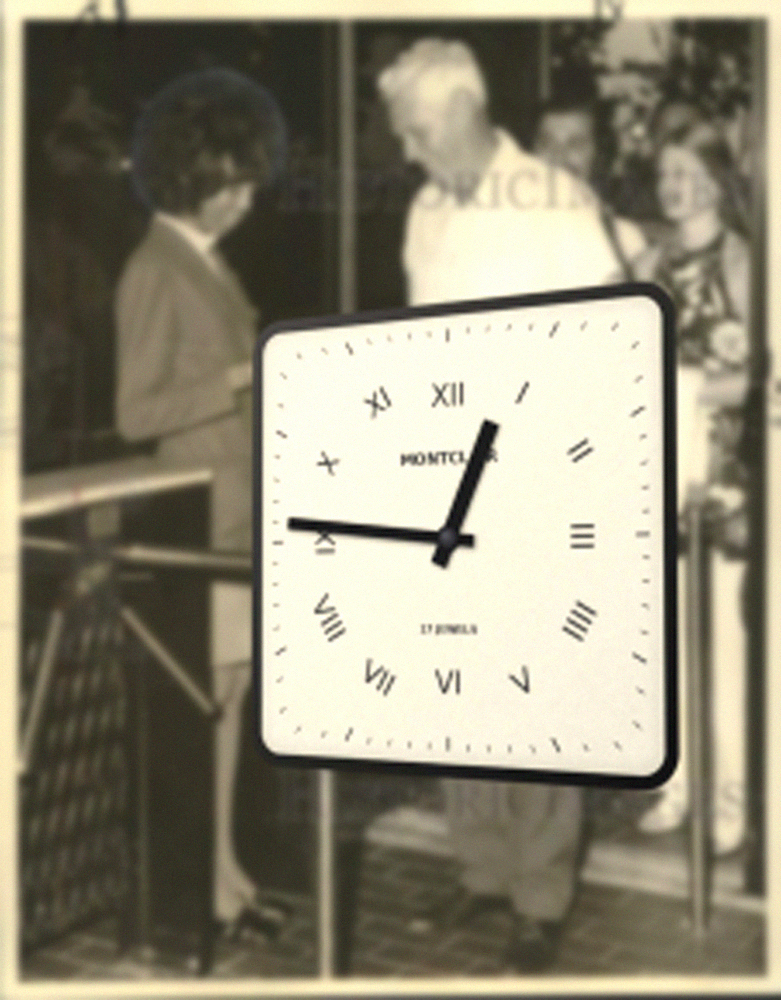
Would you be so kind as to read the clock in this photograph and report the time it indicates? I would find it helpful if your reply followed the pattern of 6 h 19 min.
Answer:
12 h 46 min
